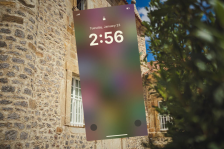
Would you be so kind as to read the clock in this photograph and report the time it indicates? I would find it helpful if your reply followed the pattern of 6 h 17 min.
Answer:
2 h 56 min
